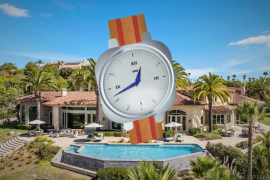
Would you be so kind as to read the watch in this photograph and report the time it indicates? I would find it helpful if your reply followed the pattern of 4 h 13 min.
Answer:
12 h 42 min
